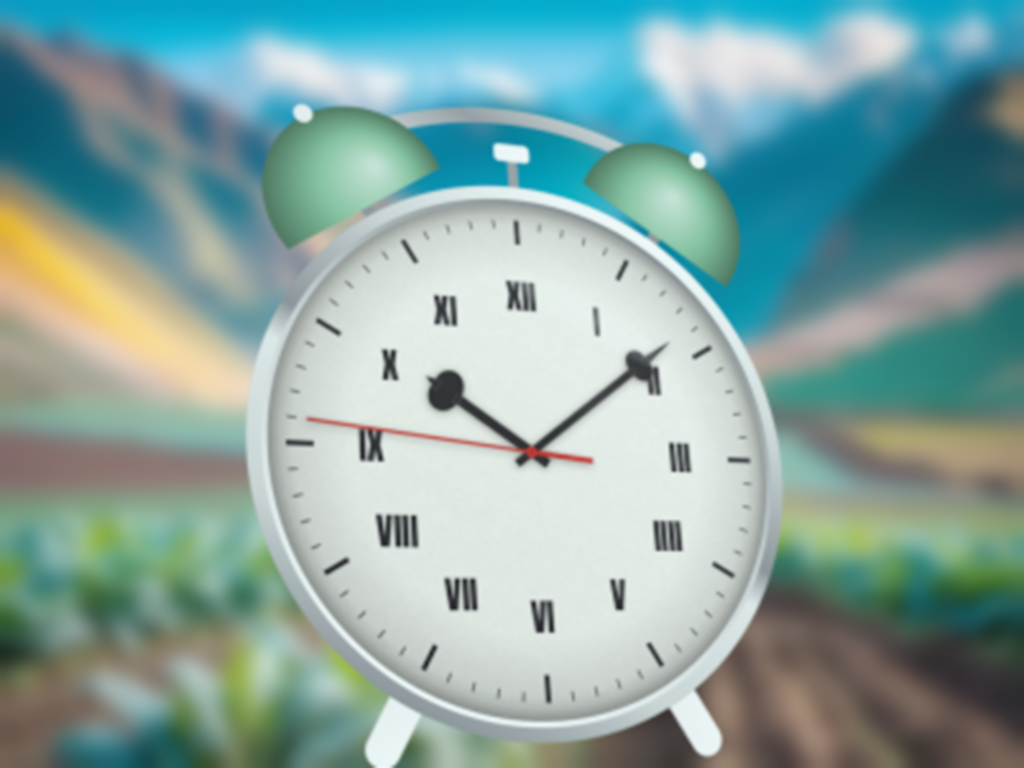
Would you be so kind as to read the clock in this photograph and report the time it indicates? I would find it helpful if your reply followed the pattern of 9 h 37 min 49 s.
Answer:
10 h 08 min 46 s
